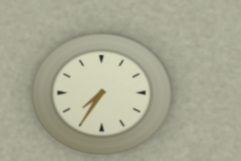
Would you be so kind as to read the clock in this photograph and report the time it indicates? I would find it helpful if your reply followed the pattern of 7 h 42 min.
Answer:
7 h 35 min
